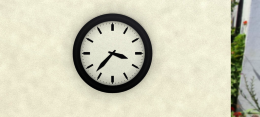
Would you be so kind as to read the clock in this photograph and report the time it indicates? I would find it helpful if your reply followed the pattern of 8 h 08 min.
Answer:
3 h 37 min
